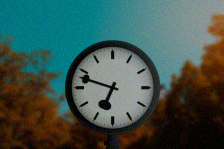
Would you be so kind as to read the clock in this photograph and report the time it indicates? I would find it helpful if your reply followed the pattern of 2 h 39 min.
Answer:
6 h 48 min
